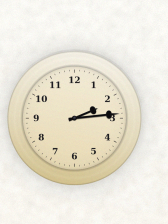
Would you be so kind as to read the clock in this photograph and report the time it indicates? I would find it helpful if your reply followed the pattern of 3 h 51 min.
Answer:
2 h 14 min
